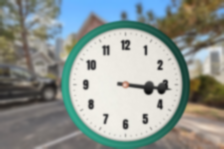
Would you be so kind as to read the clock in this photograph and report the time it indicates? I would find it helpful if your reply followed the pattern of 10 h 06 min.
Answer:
3 h 16 min
